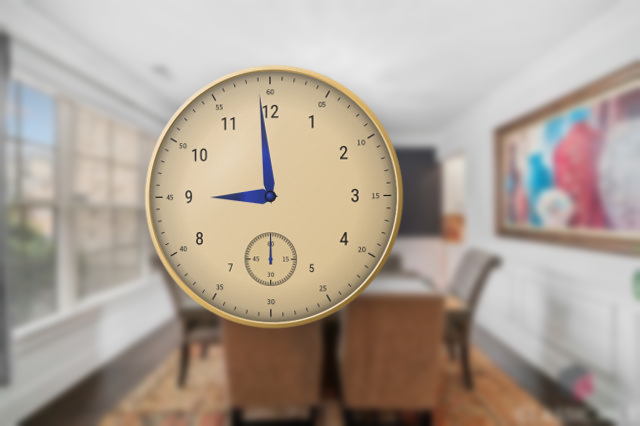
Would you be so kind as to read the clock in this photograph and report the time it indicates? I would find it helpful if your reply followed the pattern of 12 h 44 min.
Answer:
8 h 59 min
